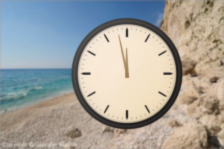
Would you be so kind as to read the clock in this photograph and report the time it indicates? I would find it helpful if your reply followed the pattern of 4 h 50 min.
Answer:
11 h 58 min
